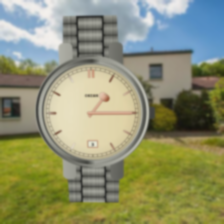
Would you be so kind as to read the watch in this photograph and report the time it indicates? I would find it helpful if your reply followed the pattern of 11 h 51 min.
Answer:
1 h 15 min
